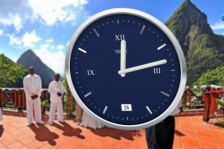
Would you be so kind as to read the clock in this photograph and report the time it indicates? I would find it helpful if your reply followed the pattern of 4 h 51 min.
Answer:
12 h 13 min
